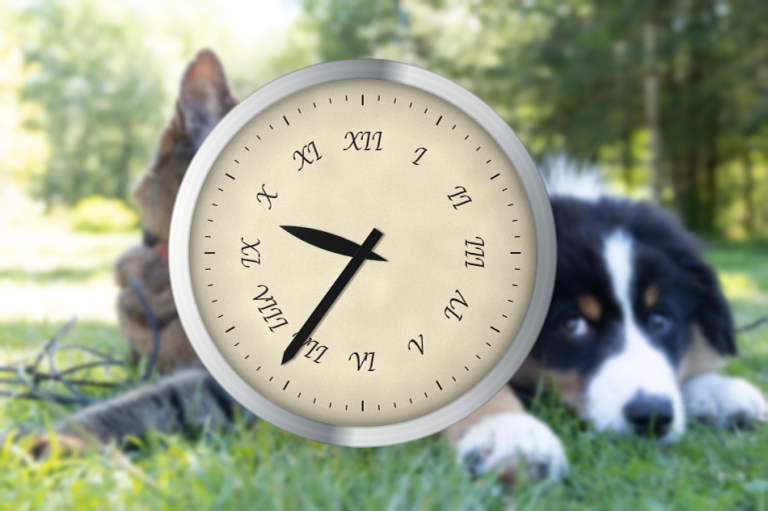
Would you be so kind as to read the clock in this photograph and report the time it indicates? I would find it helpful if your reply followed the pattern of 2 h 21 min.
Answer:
9 h 36 min
